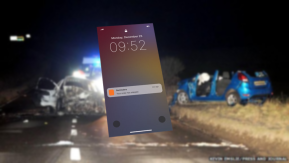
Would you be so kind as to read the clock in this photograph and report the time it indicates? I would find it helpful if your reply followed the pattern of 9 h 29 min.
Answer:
9 h 52 min
